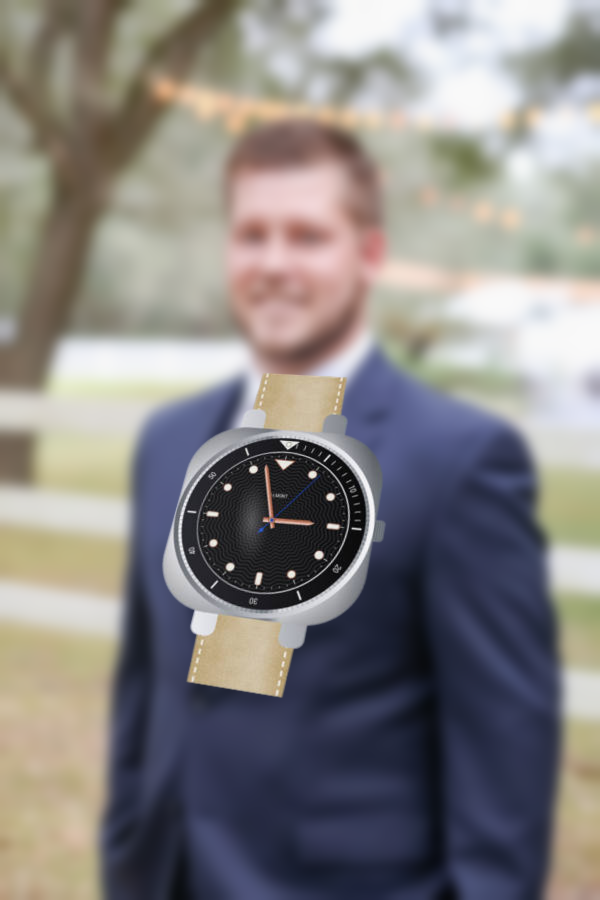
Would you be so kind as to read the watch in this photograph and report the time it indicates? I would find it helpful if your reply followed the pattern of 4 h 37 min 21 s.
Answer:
2 h 57 min 06 s
